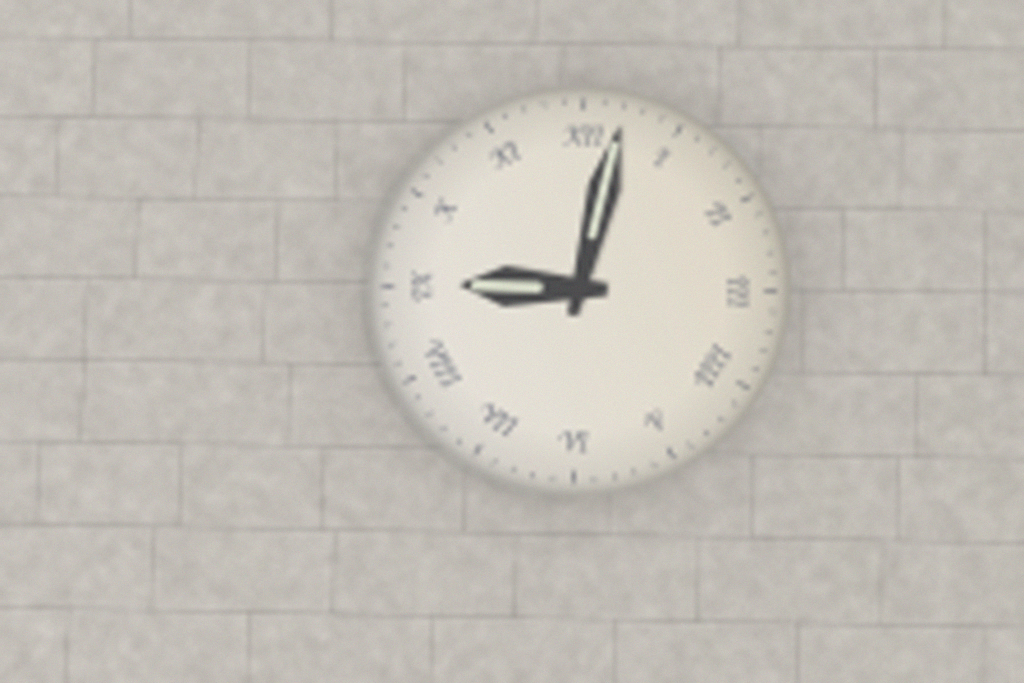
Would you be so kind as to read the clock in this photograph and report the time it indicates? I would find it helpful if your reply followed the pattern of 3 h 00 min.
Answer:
9 h 02 min
